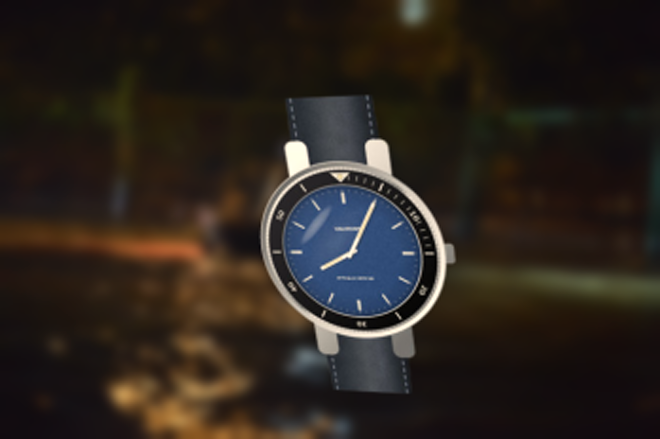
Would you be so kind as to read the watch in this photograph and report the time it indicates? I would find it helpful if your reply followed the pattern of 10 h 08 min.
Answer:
8 h 05 min
